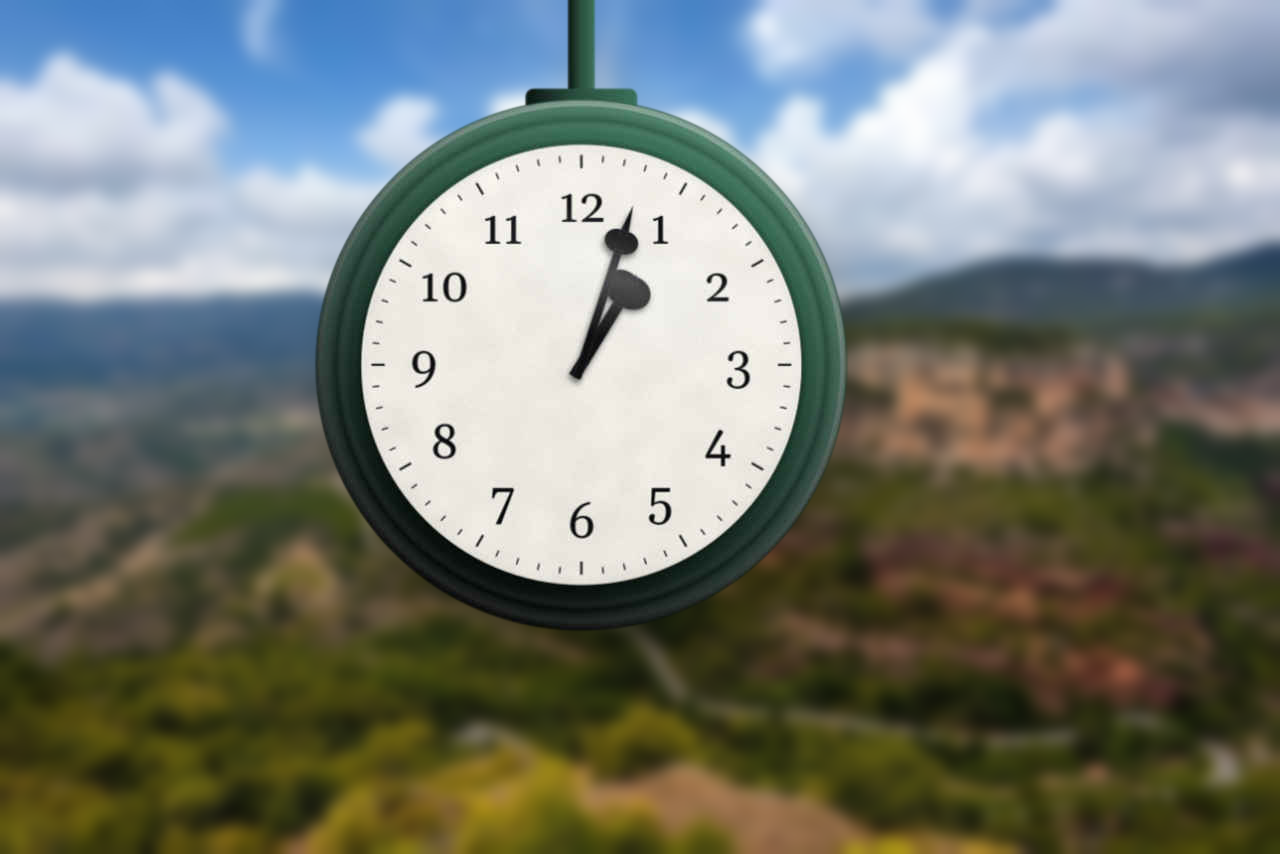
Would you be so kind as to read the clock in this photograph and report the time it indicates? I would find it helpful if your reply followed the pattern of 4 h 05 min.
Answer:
1 h 03 min
